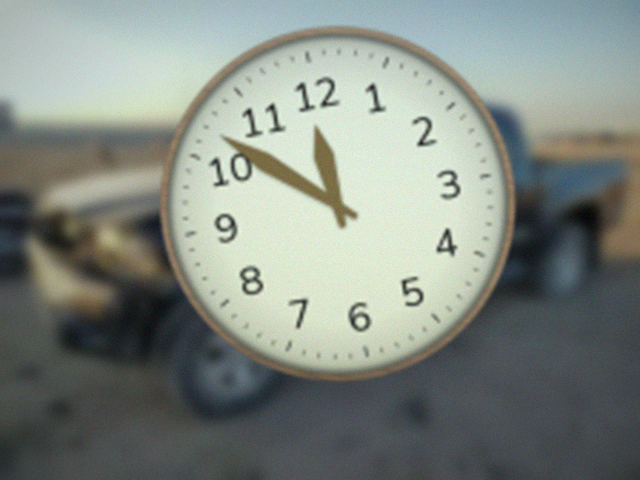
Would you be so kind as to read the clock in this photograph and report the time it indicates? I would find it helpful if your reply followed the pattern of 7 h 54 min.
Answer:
11 h 52 min
